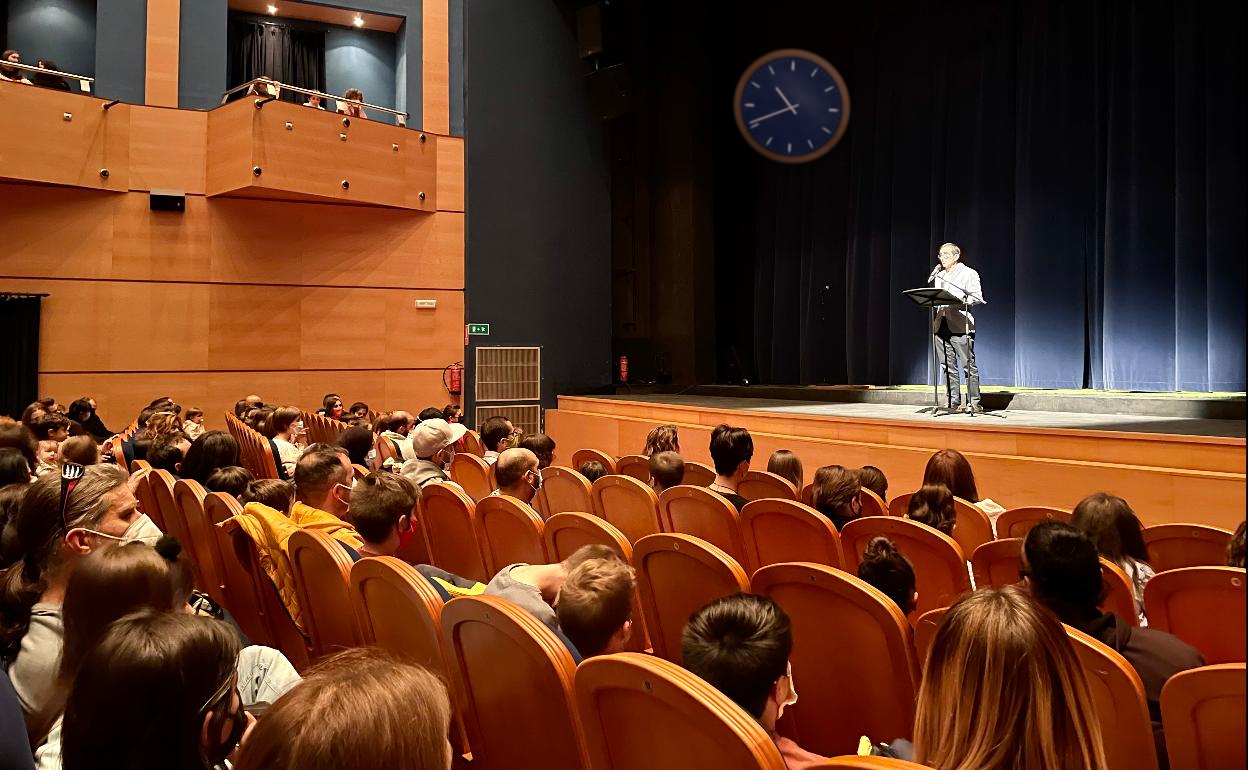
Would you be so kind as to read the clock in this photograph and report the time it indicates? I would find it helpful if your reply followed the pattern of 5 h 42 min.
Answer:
10 h 41 min
